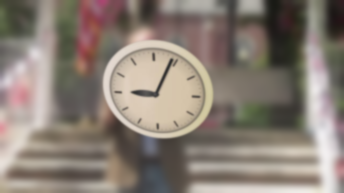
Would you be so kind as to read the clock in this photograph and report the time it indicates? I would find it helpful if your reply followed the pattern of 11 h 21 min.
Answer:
9 h 04 min
